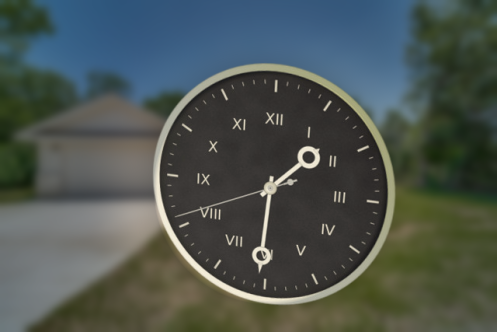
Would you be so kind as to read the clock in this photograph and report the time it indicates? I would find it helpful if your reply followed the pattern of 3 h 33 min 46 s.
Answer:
1 h 30 min 41 s
